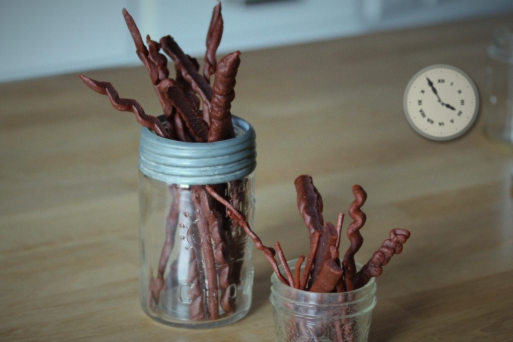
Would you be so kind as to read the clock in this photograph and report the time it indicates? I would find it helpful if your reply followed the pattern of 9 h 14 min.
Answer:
3 h 55 min
